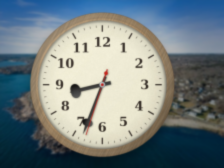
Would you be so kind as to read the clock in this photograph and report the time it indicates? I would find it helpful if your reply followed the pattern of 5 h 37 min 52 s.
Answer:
8 h 33 min 33 s
